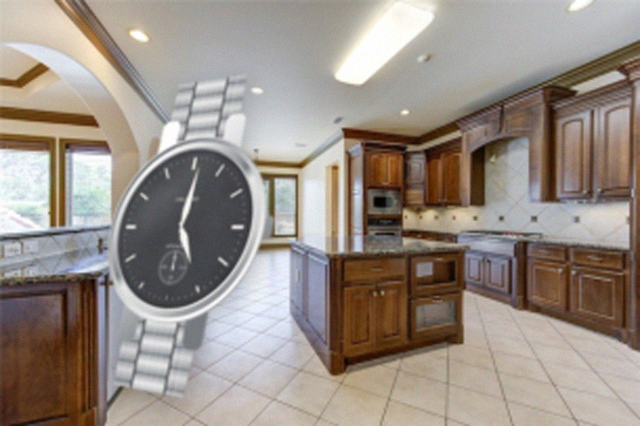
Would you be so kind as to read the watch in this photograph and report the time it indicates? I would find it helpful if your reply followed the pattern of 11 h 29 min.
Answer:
5 h 01 min
